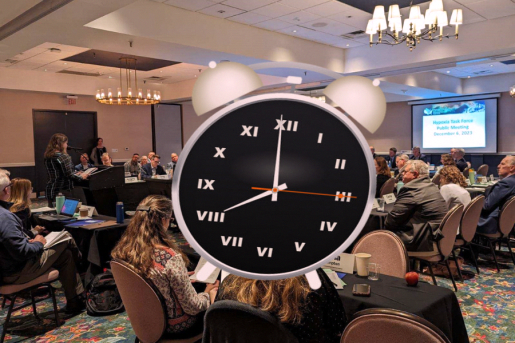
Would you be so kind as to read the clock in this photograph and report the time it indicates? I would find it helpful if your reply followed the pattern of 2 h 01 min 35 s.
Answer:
7 h 59 min 15 s
